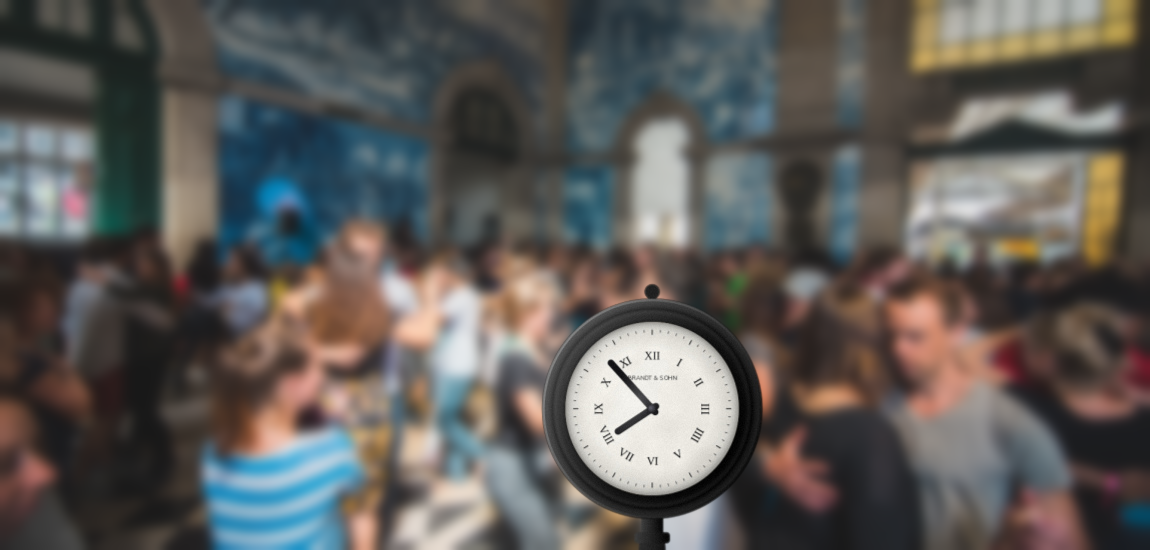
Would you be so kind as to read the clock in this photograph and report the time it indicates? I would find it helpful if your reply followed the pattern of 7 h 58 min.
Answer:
7 h 53 min
